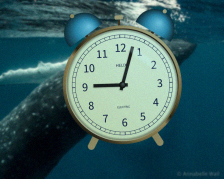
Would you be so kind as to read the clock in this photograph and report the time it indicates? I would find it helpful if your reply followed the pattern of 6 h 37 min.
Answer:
9 h 03 min
